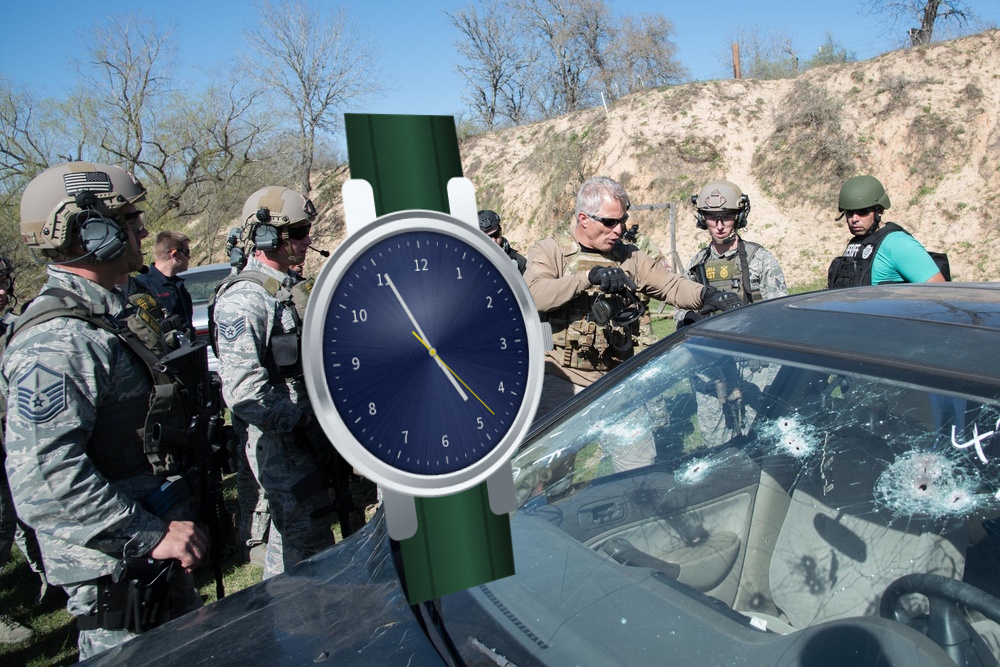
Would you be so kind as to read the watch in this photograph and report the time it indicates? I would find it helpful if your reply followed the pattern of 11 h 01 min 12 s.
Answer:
4 h 55 min 23 s
